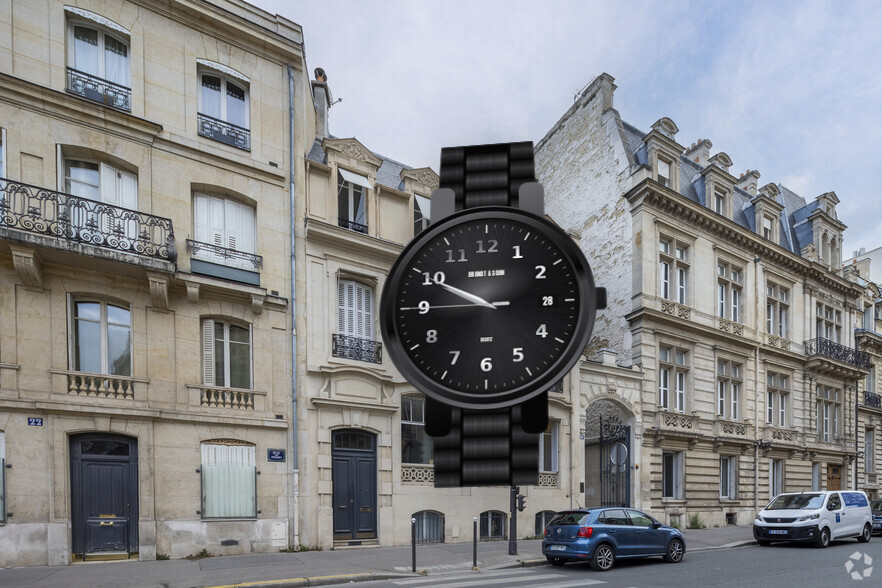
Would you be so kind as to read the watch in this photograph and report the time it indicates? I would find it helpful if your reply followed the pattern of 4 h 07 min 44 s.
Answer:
9 h 49 min 45 s
